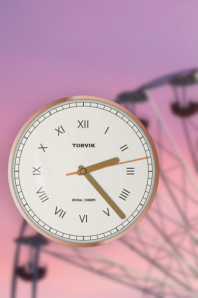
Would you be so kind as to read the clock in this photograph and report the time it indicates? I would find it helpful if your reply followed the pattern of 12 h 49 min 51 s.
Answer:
2 h 23 min 13 s
